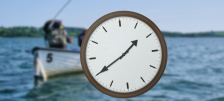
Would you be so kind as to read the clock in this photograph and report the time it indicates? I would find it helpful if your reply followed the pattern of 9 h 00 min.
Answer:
1 h 40 min
